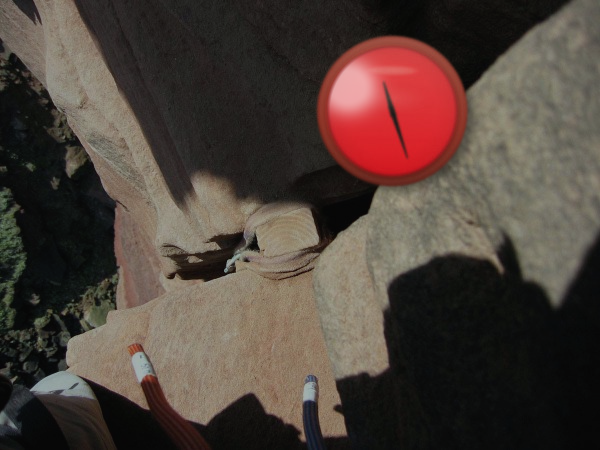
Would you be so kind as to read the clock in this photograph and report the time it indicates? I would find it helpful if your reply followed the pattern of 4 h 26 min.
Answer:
11 h 27 min
